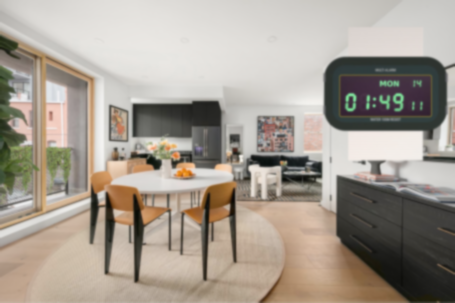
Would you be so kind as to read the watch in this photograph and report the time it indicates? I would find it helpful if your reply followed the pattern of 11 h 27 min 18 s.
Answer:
1 h 49 min 11 s
